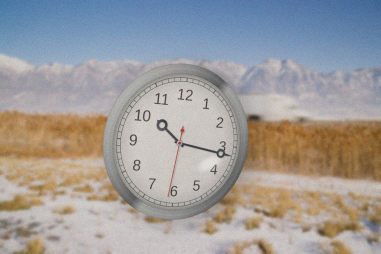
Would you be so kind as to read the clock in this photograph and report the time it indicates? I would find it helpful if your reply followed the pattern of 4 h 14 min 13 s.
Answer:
10 h 16 min 31 s
